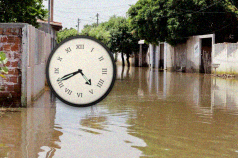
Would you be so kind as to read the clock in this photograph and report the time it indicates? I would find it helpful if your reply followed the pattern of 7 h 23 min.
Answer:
4 h 41 min
